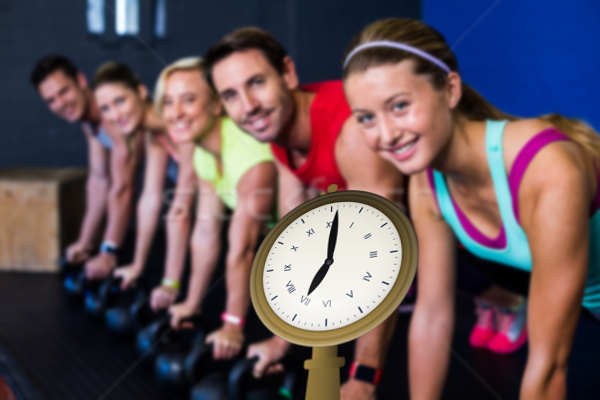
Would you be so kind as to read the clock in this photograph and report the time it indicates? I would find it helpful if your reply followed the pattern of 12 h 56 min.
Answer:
7 h 01 min
